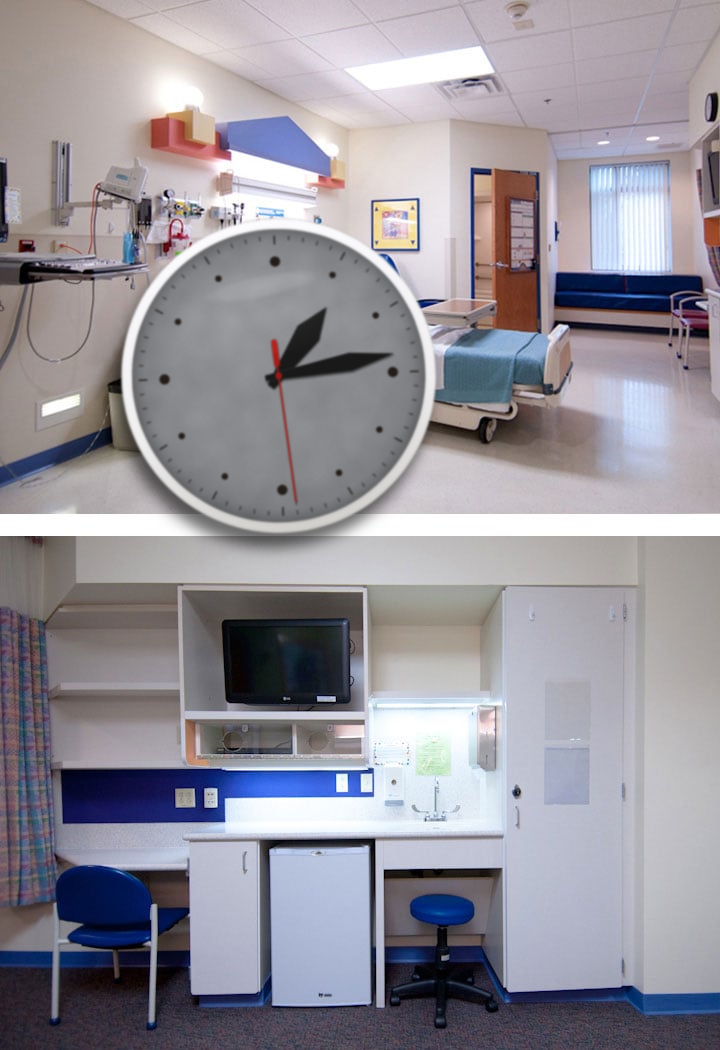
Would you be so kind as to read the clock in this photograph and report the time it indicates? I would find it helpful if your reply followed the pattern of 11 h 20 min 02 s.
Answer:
1 h 13 min 29 s
